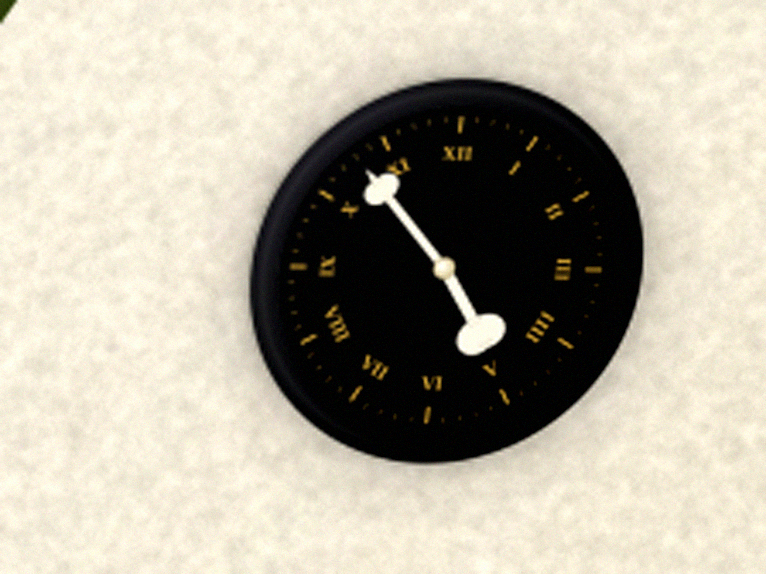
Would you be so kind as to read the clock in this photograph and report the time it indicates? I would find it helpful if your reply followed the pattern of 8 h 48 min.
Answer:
4 h 53 min
